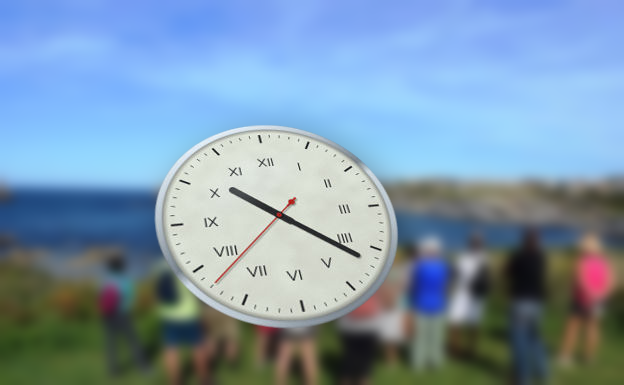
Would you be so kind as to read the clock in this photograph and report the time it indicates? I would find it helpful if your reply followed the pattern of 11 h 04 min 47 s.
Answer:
10 h 21 min 38 s
